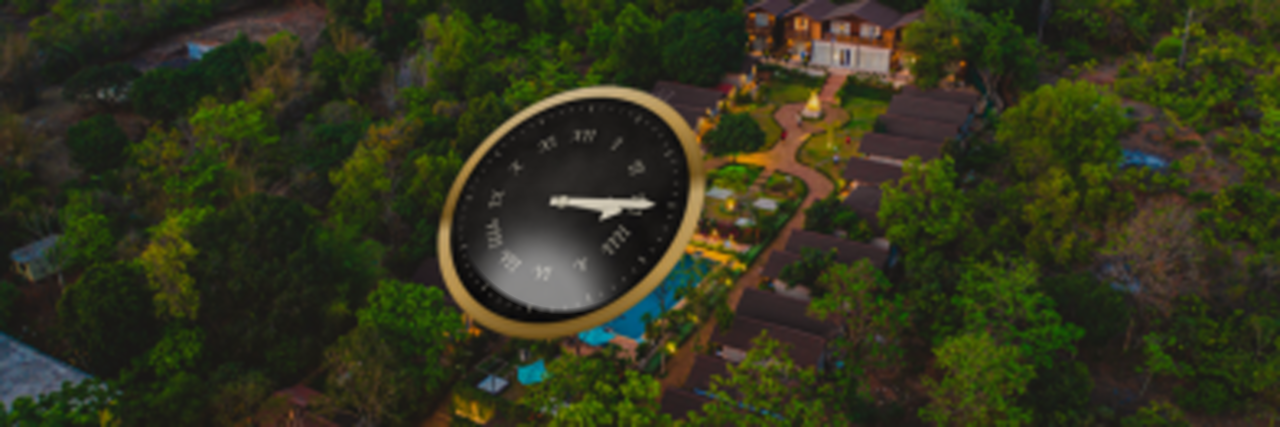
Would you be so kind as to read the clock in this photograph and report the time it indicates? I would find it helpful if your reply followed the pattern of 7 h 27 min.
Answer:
3 h 15 min
